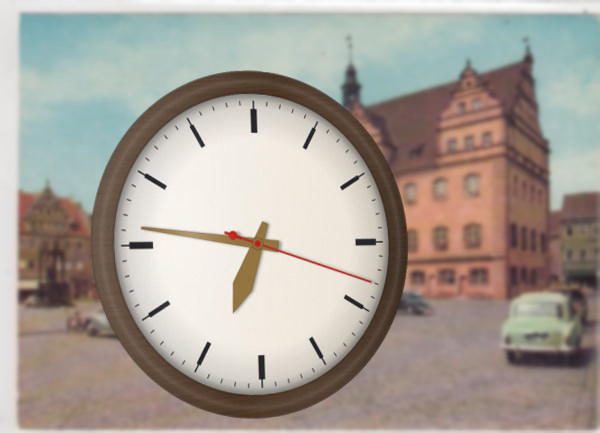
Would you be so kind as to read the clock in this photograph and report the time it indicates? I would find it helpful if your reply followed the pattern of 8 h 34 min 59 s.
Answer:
6 h 46 min 18 s
